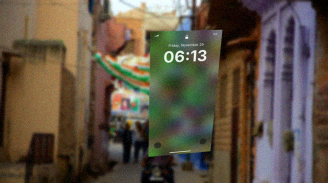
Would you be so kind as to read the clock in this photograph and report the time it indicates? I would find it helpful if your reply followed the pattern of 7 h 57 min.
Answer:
6 h 13 min
